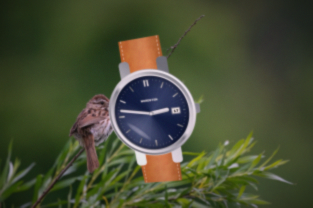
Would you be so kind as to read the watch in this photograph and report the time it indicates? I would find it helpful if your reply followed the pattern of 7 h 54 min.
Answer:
2 h 47 min
